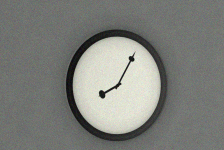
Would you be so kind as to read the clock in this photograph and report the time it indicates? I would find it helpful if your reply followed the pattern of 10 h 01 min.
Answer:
8 h 05 min
